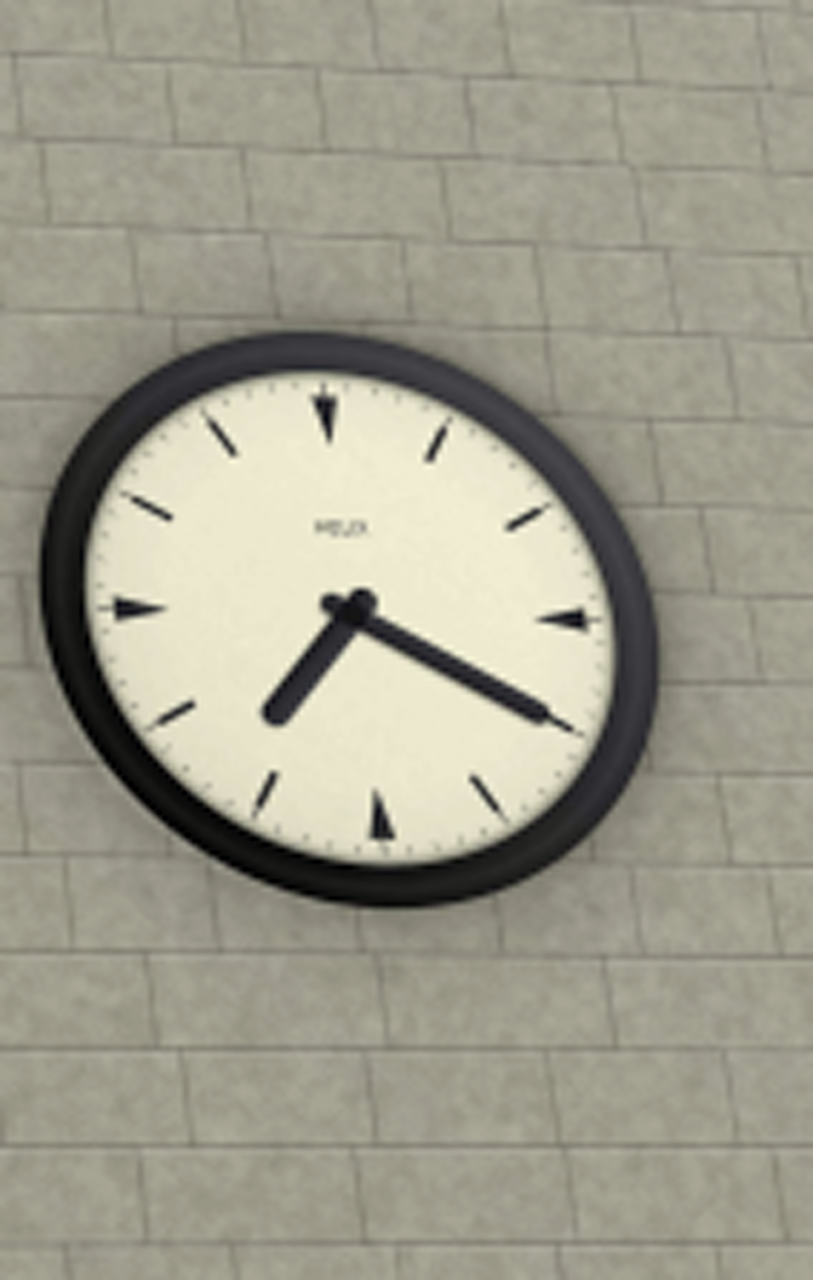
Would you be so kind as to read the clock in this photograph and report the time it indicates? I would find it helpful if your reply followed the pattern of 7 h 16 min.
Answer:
7 h 20 min
